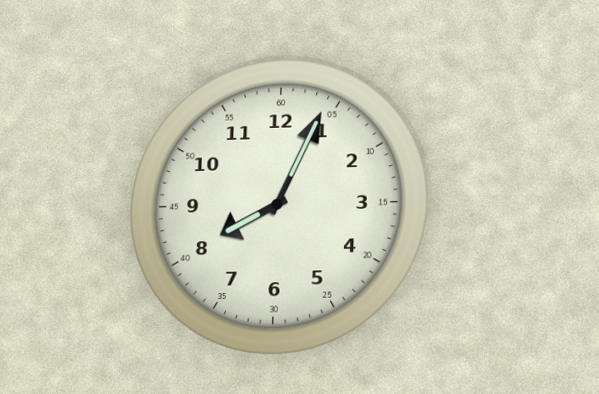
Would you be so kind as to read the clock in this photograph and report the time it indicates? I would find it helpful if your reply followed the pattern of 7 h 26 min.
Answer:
8 h 04 min
